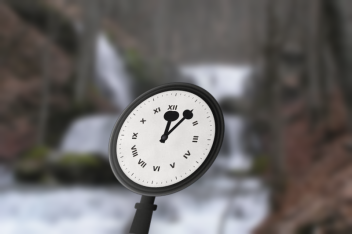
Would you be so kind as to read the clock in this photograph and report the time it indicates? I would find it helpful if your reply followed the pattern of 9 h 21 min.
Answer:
12 h 06 min
